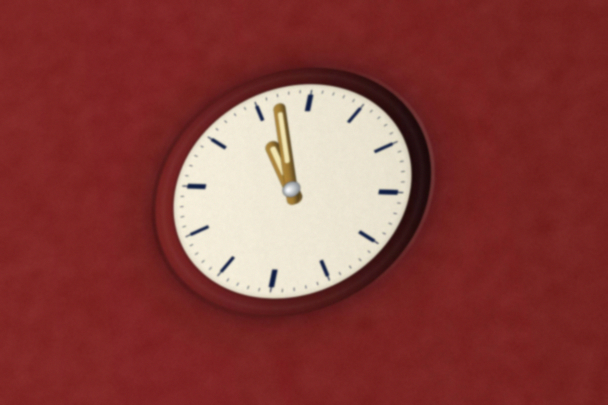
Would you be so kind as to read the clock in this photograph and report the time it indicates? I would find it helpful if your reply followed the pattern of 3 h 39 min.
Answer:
10 h 57 min
